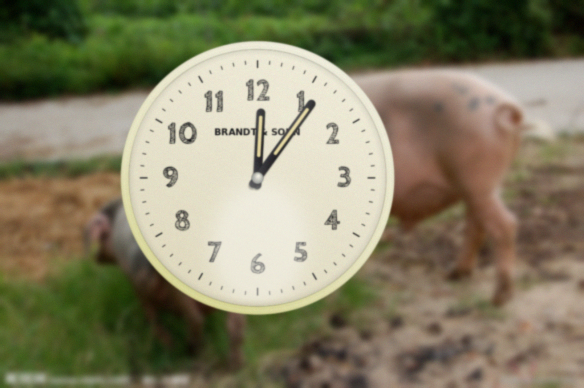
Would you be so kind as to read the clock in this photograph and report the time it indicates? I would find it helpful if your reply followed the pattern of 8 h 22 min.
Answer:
12 h 06 min
